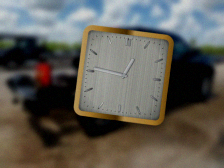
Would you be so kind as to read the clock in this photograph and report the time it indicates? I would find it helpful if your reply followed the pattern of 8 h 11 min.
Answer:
12 h 46 min
